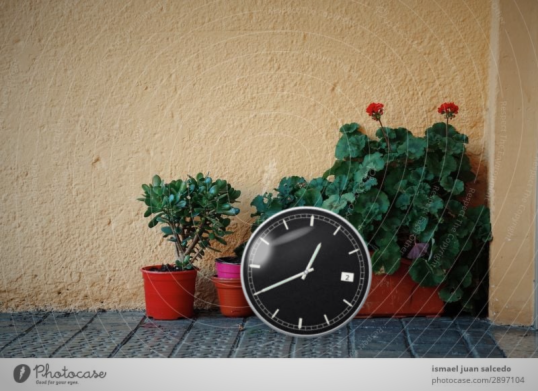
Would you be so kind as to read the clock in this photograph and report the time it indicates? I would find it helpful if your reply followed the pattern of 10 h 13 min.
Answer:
12 h 40 min
